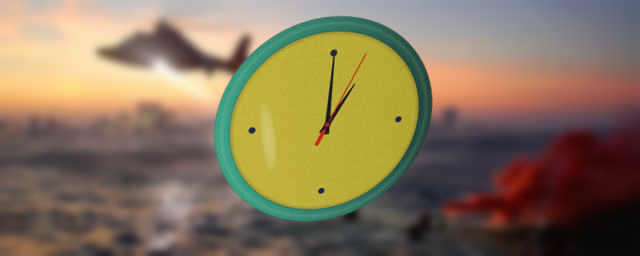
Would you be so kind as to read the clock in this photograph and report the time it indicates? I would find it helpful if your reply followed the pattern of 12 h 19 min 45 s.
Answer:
1 h 00 min 04 s
